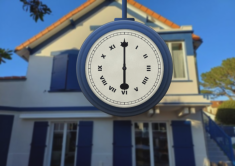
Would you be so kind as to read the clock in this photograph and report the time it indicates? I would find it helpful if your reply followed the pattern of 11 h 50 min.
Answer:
6 h 00 min
